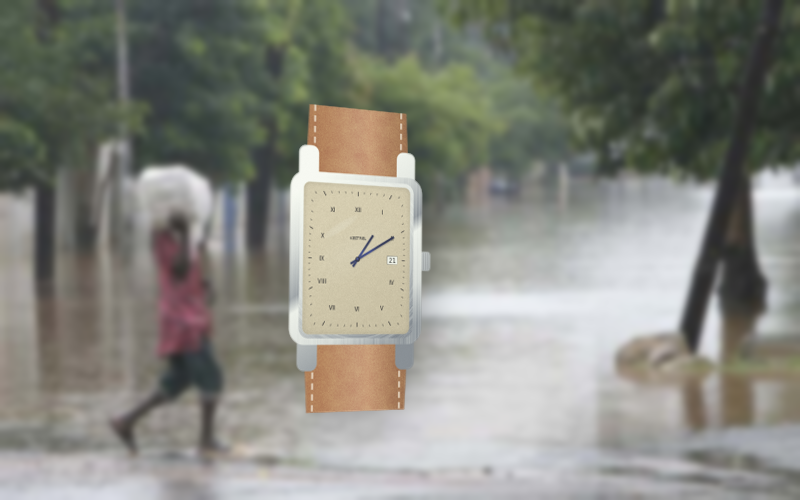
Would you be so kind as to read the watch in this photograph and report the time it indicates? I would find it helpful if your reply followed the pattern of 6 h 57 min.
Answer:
1 h 10 min
